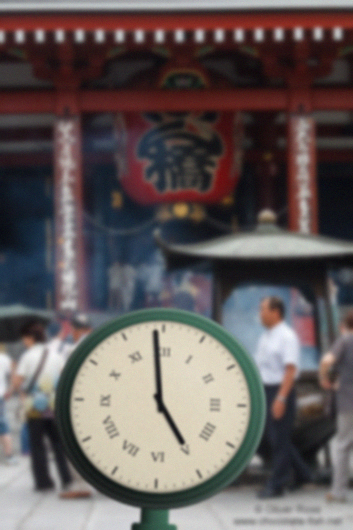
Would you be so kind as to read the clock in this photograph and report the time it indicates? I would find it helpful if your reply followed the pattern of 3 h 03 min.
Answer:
4 h 59 min
